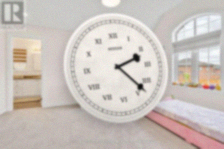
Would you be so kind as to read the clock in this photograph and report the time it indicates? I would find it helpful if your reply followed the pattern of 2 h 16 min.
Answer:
2 h 23 min
